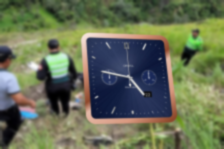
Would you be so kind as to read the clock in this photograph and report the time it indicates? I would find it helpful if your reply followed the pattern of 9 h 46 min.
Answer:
4 h 47 min
